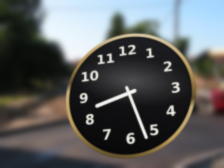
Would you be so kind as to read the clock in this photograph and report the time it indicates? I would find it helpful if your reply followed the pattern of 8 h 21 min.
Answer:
8 h 27 min
